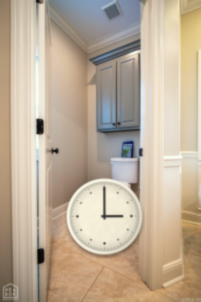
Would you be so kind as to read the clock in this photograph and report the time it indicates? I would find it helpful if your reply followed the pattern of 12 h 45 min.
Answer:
3 h 00 min
